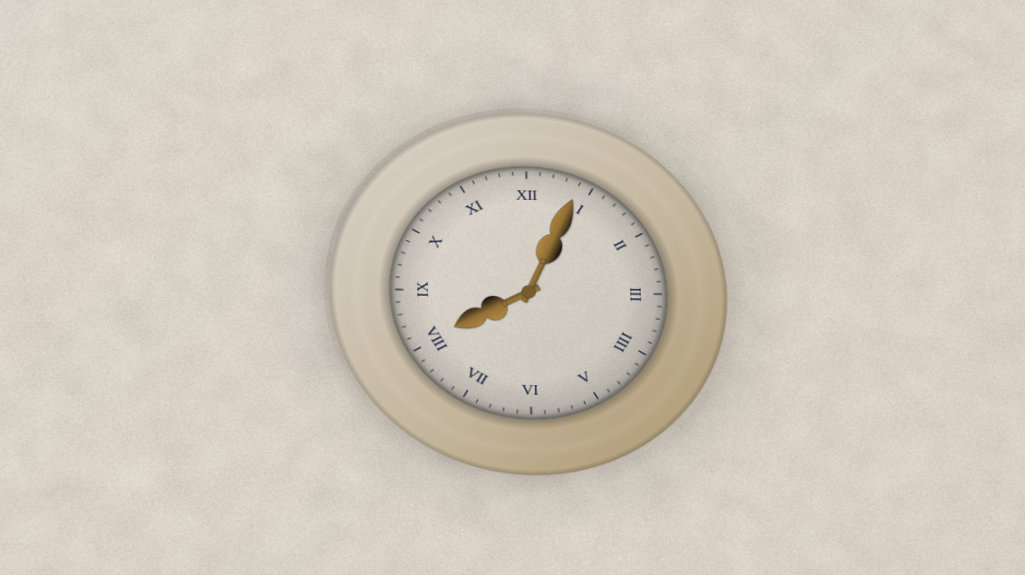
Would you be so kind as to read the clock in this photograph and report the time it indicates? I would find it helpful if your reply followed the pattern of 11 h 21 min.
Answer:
8 h 04 min
